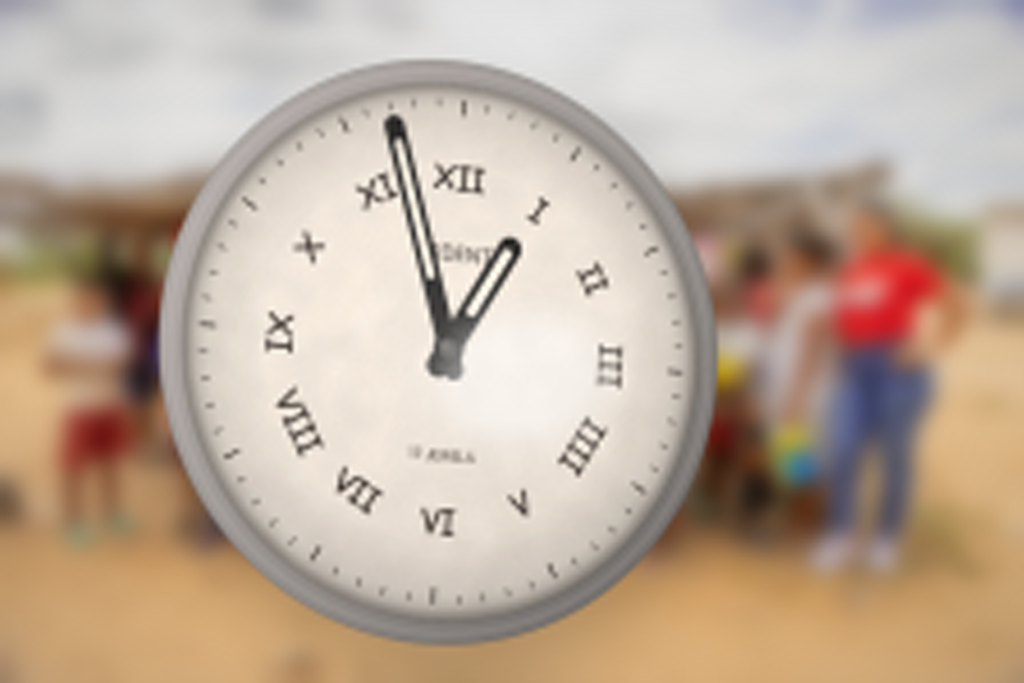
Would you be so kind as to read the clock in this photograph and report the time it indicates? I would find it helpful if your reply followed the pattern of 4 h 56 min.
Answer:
12 h 57 min
